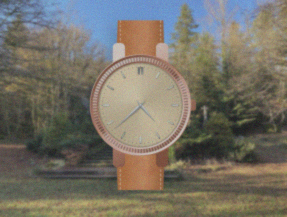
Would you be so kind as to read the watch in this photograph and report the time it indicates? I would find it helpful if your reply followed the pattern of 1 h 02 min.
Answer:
4 h 38 min
